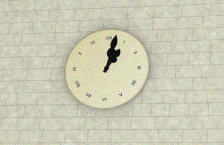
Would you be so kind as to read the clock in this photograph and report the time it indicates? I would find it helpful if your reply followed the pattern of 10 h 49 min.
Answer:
1 h 02 min
